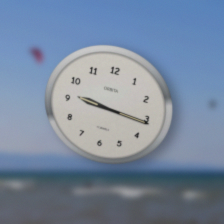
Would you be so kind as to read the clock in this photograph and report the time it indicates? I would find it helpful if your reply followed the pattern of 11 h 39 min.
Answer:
9 h 16 min
